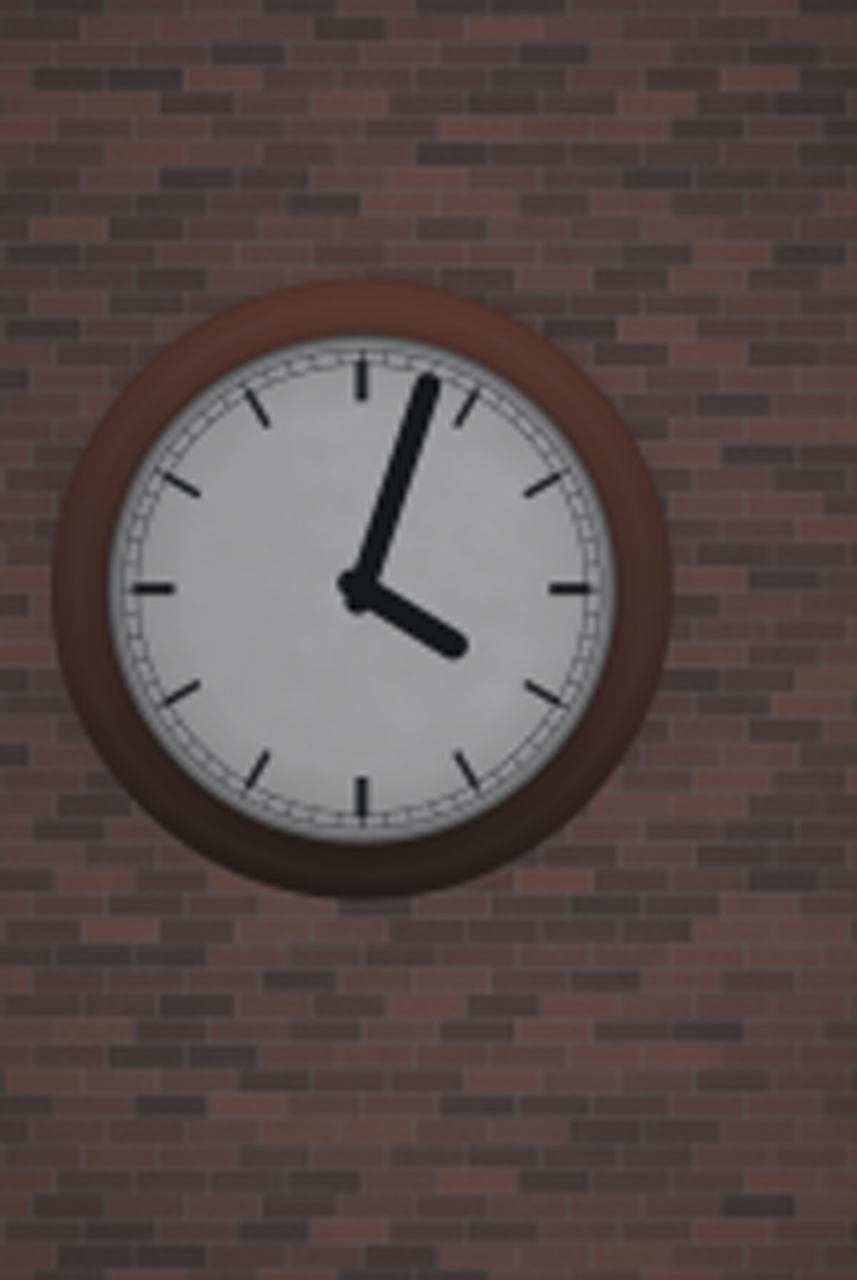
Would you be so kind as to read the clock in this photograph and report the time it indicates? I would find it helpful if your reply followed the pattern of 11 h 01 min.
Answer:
4 h 03 min
